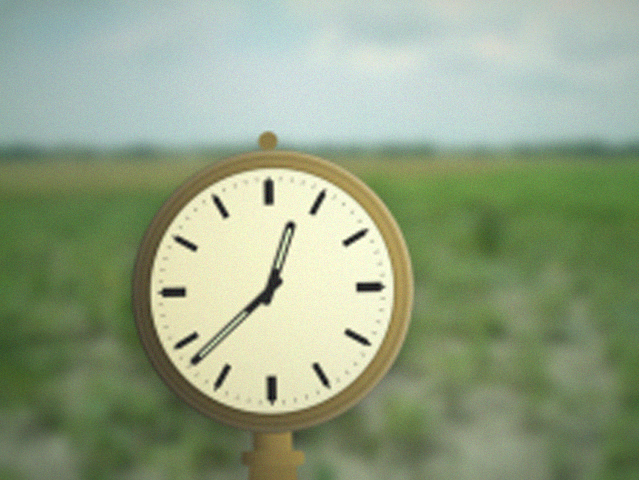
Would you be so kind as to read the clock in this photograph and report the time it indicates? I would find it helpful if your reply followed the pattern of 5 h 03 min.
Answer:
12 h 38 min
